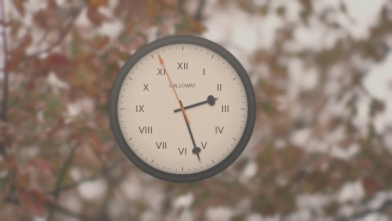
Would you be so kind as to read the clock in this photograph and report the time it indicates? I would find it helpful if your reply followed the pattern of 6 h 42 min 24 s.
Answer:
2 h 26 min 56 s
